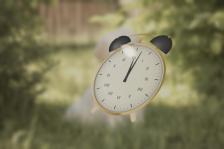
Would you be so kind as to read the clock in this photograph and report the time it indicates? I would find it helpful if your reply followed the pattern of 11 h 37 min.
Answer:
12 h 02 min
